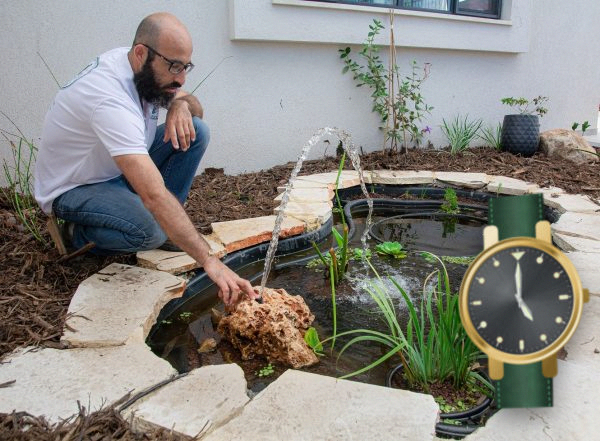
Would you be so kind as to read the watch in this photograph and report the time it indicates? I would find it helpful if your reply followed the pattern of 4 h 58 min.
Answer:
5 h 00 min
